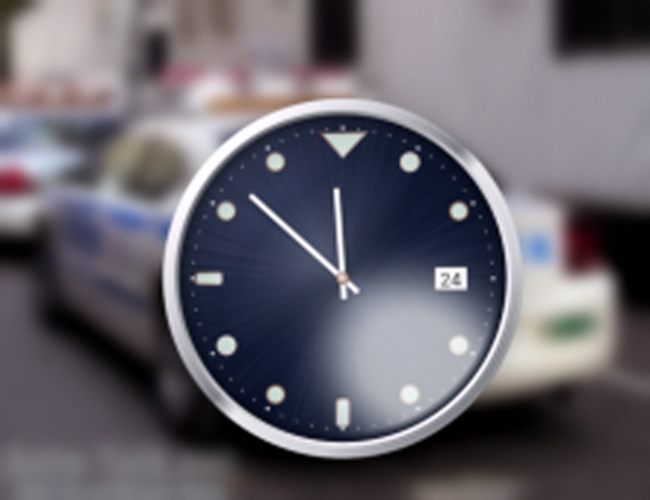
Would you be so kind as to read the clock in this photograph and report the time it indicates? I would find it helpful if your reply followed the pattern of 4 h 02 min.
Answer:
11 h 52 min
